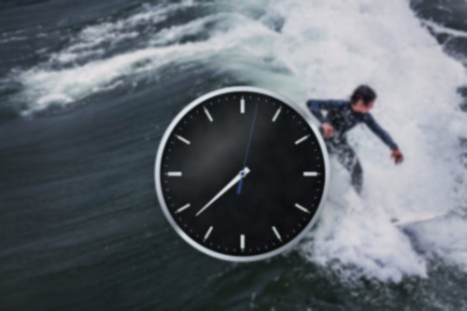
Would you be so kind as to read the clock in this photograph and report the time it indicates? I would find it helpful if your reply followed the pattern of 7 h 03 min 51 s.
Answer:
7 h 38 min 02 s
